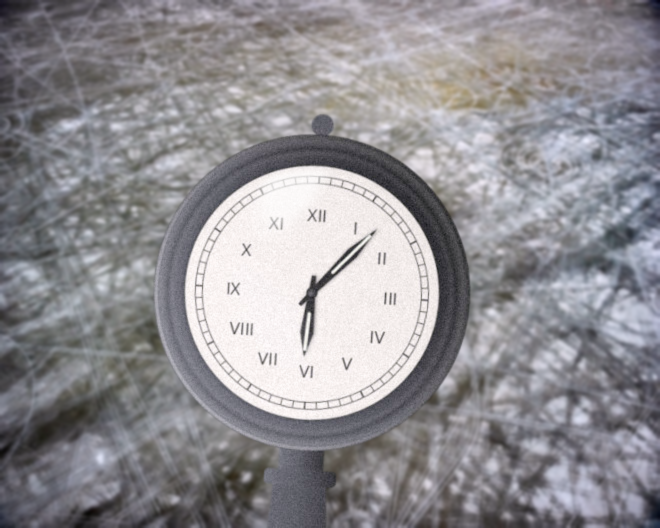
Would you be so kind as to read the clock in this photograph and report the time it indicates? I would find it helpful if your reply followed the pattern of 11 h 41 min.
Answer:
6 h 07 min
